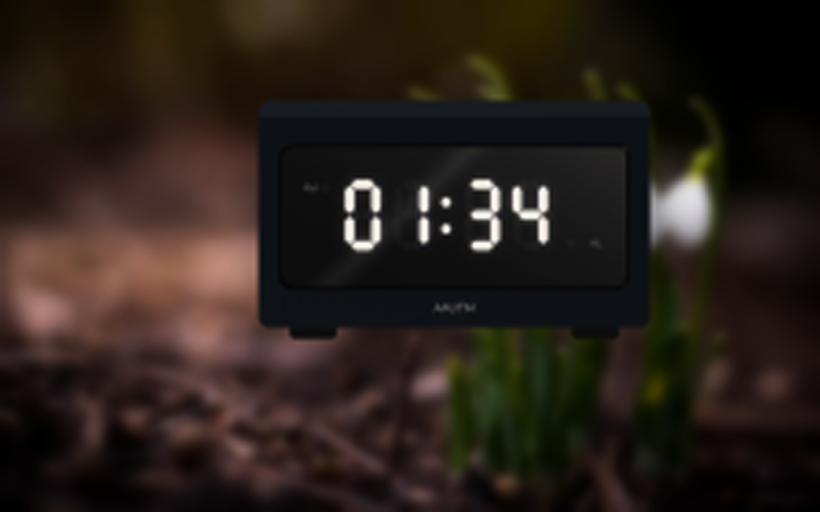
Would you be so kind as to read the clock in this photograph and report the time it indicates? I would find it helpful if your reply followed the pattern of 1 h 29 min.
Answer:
1 h 34 min
